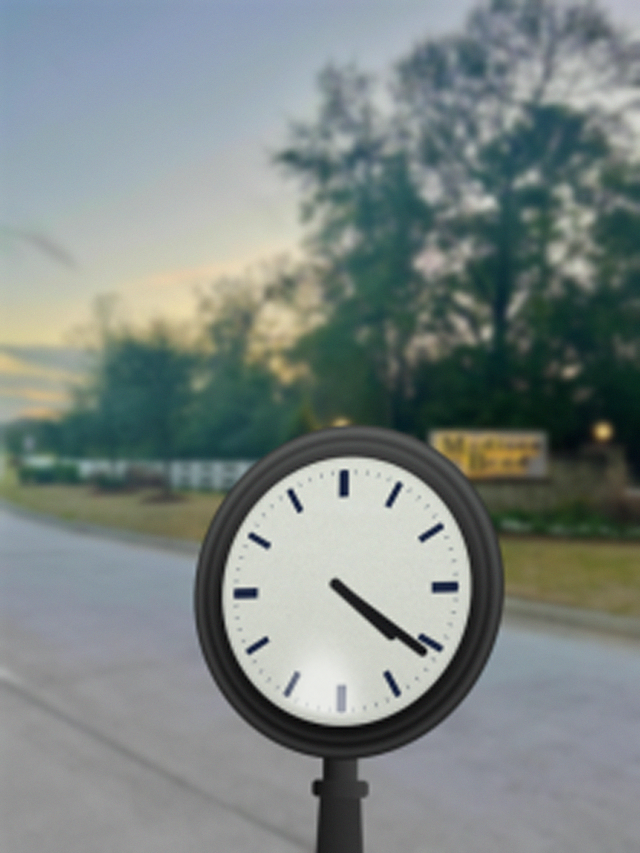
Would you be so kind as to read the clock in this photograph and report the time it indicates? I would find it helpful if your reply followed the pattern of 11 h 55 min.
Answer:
4 h 21 min
